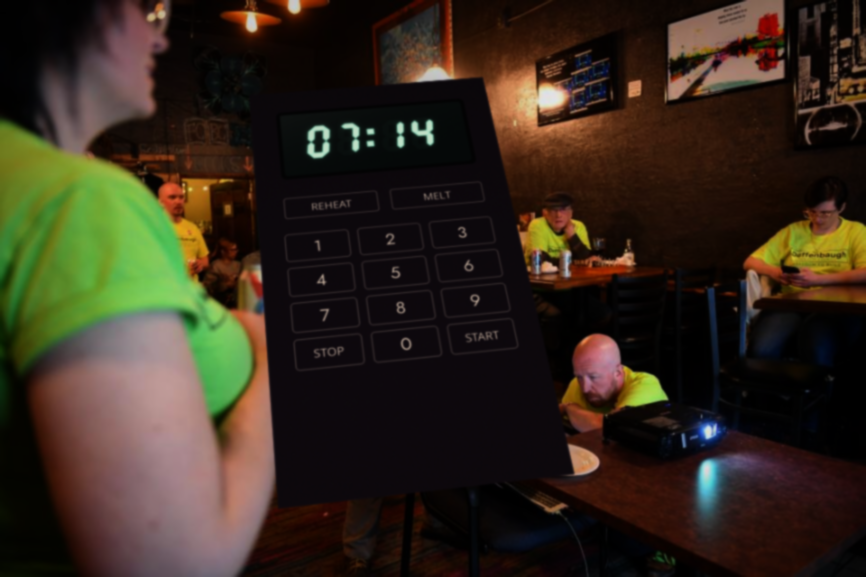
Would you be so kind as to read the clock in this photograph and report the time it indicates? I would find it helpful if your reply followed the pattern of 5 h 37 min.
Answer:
7 h 14 min
